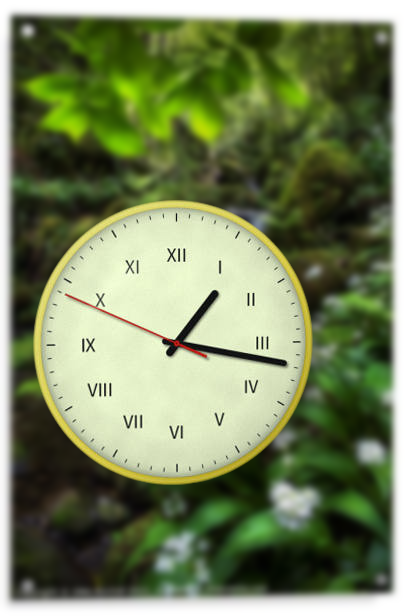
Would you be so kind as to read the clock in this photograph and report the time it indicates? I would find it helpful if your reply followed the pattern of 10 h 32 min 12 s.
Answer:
1 h 16 min 49 s
